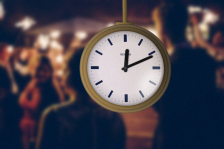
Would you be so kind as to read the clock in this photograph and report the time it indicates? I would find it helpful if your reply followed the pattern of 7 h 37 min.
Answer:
12 h 11 min
